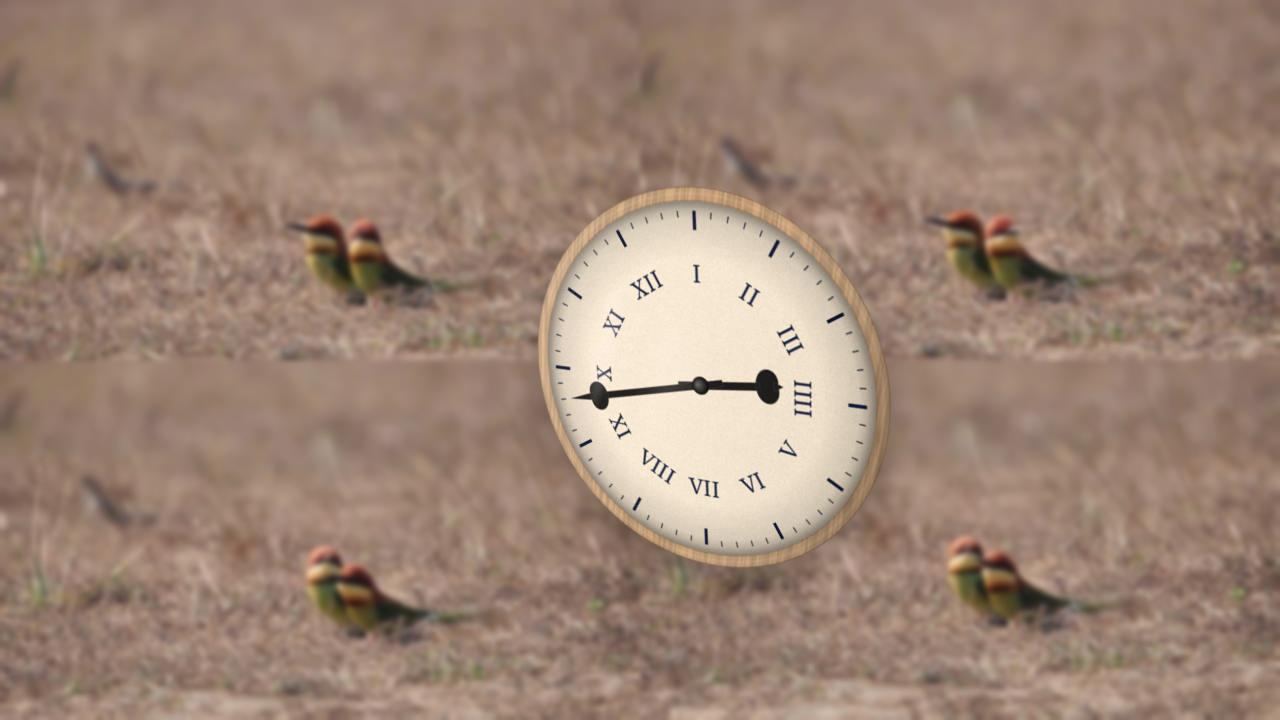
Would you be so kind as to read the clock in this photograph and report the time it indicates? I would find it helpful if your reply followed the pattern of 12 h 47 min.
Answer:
3 h 48 min
